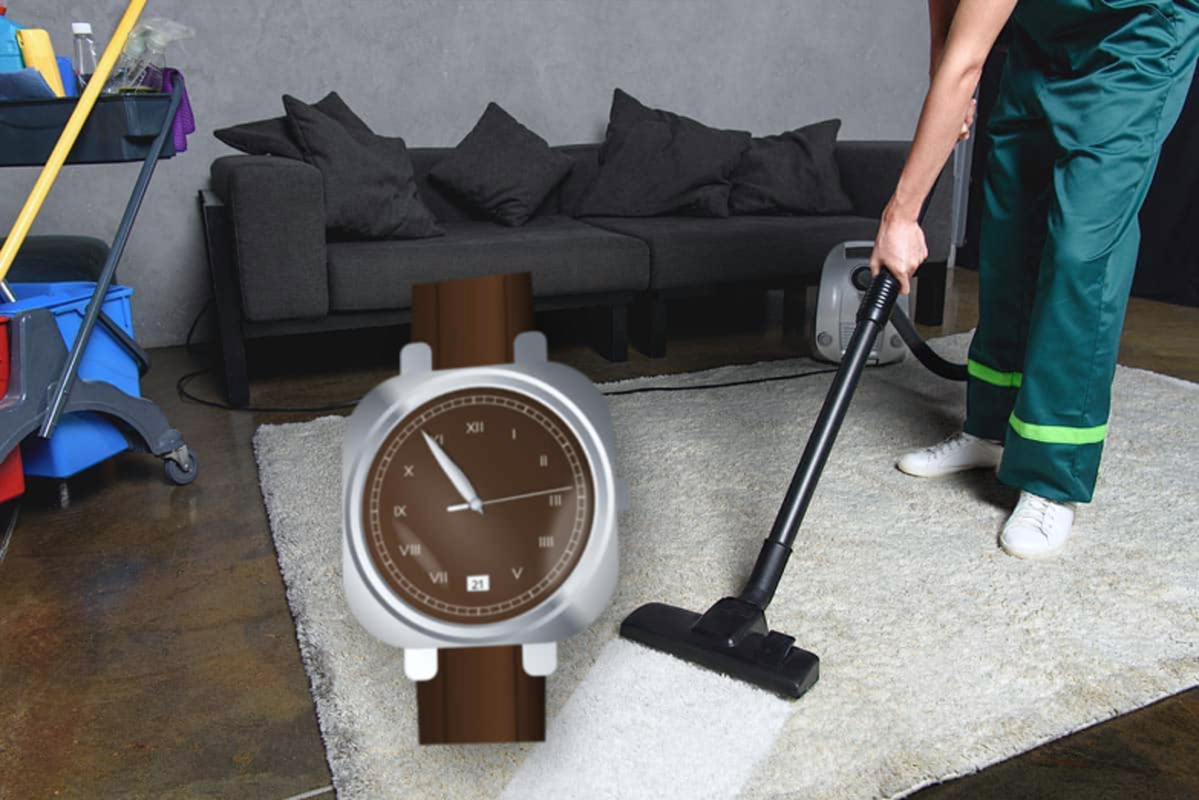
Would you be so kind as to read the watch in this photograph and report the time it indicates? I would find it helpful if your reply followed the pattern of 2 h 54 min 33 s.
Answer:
10 h 54 min 14 s
